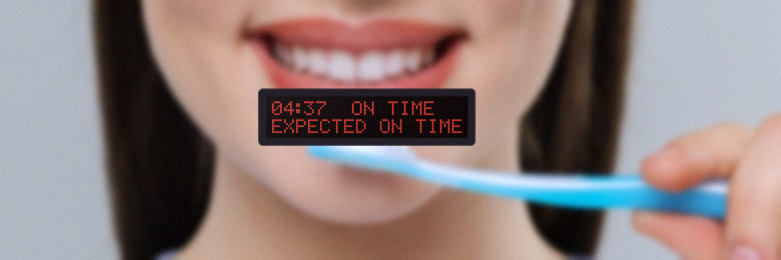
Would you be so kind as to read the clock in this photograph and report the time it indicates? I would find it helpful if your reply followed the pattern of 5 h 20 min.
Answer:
4 h 37 min
